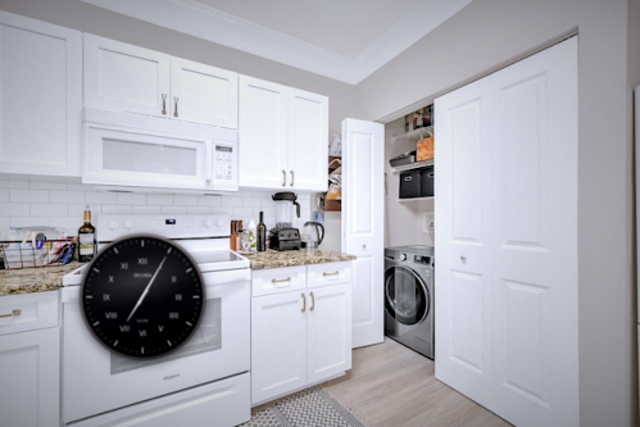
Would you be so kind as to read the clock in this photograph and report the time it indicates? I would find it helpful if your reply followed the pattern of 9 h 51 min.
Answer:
7 h 05 min
